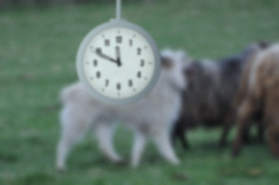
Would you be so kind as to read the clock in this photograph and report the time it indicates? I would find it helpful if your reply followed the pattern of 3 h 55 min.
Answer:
11 h 49 min
